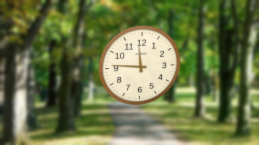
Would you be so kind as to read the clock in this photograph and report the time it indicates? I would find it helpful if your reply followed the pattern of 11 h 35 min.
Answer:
11 h 46 min
